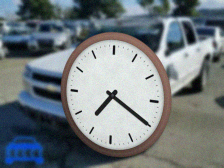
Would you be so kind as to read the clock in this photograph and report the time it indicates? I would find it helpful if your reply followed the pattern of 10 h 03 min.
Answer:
7 h 20 min
